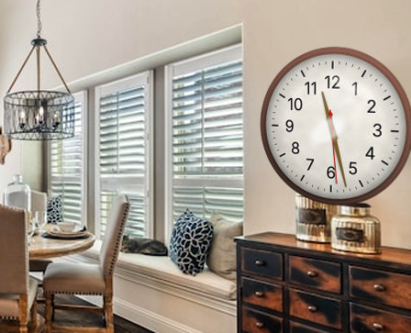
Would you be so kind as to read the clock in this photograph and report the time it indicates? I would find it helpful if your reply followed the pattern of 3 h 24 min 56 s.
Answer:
11 h 27 min 29 s
